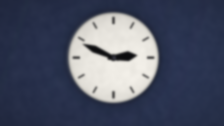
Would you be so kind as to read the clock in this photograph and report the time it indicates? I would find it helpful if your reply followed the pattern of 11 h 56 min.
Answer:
2 h 49 min
